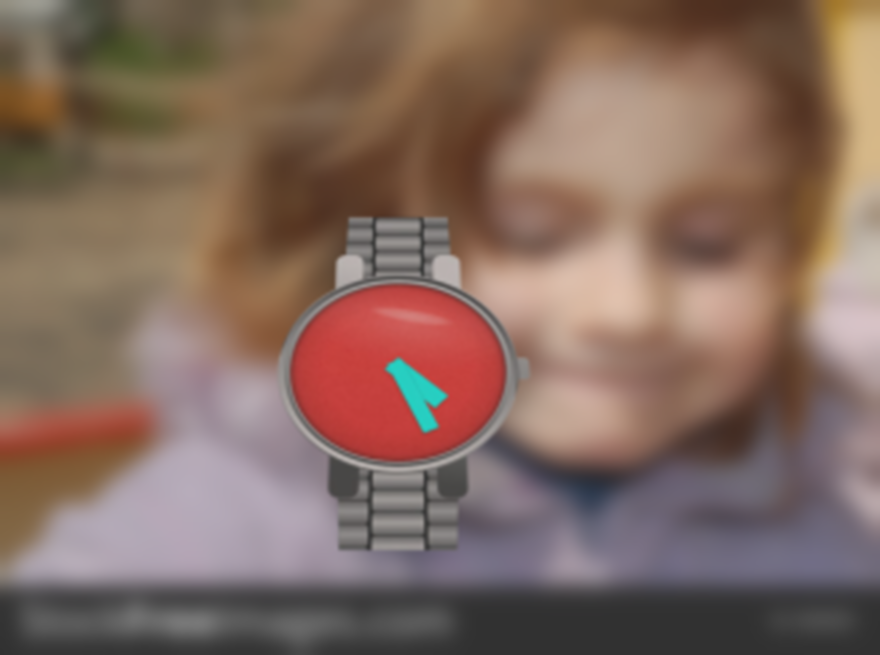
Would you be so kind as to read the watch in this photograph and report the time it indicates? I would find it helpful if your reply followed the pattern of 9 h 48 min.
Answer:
4 h 26 min
